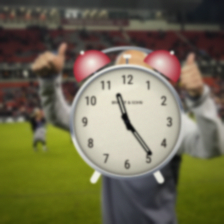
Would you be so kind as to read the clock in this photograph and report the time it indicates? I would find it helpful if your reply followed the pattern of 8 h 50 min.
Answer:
11 h 24 min
